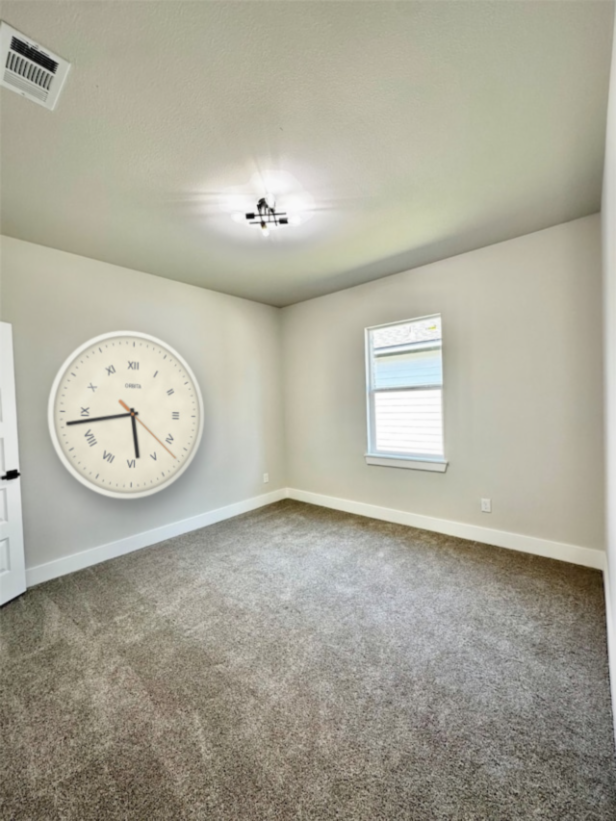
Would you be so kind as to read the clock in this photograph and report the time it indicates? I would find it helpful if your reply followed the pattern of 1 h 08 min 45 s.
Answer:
5 h 43 min 22 s
